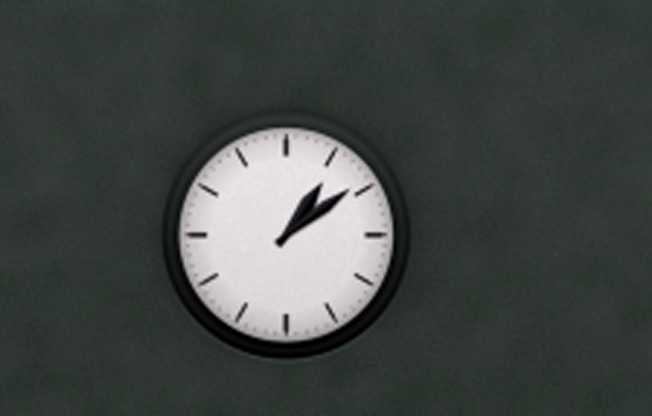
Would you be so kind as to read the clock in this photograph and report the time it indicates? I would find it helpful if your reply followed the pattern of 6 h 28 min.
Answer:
1 h 09 min
